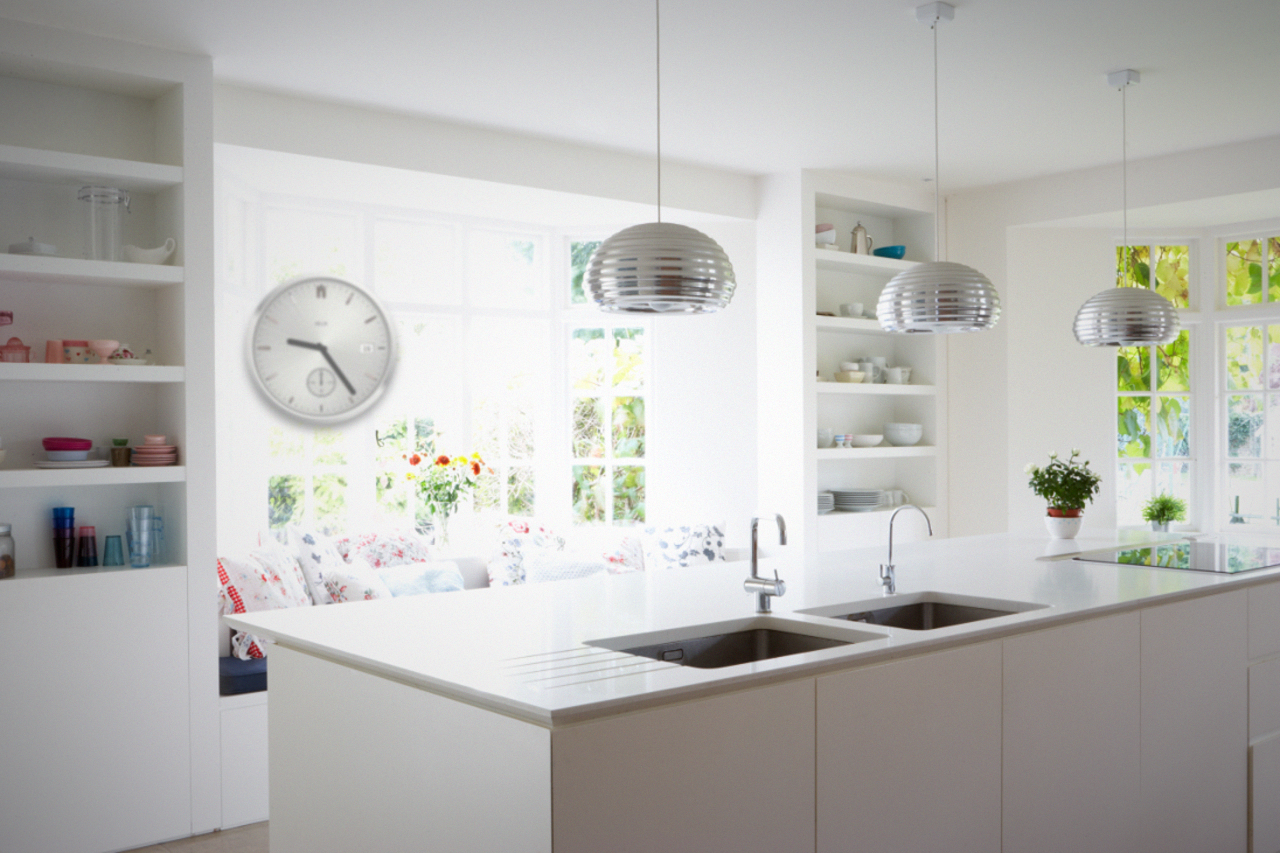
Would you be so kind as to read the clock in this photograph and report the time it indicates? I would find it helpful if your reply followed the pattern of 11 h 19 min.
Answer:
9 h 24 min
